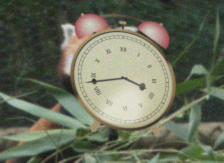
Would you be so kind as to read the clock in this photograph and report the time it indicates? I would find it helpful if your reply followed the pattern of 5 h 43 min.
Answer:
3 h 43 min
